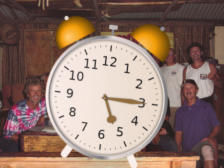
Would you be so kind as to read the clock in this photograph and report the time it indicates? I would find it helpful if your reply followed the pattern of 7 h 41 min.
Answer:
5 h 15 min
